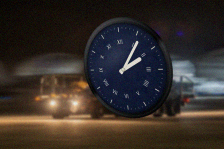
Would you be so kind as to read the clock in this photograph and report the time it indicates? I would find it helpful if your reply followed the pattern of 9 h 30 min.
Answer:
2 h 06 min
